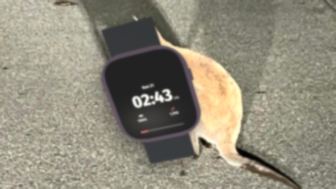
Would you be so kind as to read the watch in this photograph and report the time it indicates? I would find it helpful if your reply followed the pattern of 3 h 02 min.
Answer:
2 h 43 min
